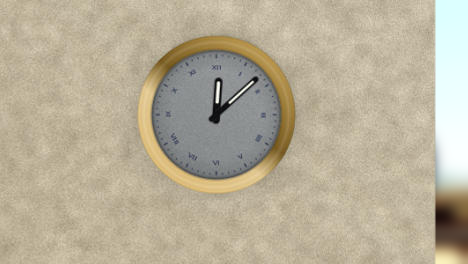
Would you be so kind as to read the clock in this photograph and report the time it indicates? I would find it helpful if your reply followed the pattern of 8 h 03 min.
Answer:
12 h 08 min
